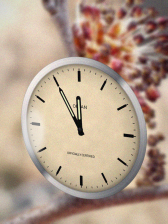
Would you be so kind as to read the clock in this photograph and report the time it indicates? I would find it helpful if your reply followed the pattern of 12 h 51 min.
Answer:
11 h 55 min
